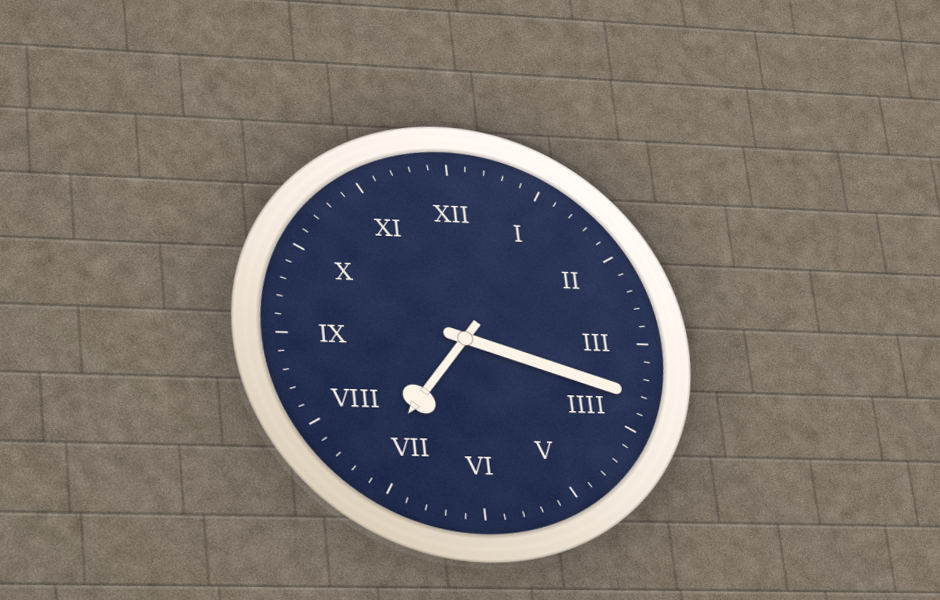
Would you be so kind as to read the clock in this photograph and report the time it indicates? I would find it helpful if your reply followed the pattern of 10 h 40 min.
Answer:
7 h 18 min
